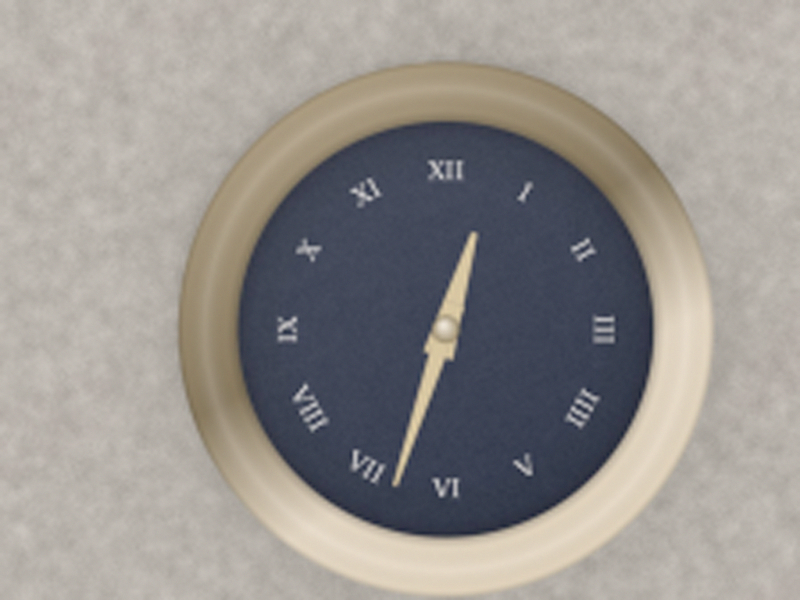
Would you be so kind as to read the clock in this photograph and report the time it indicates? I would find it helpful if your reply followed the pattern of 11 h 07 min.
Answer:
12 h 33 min
